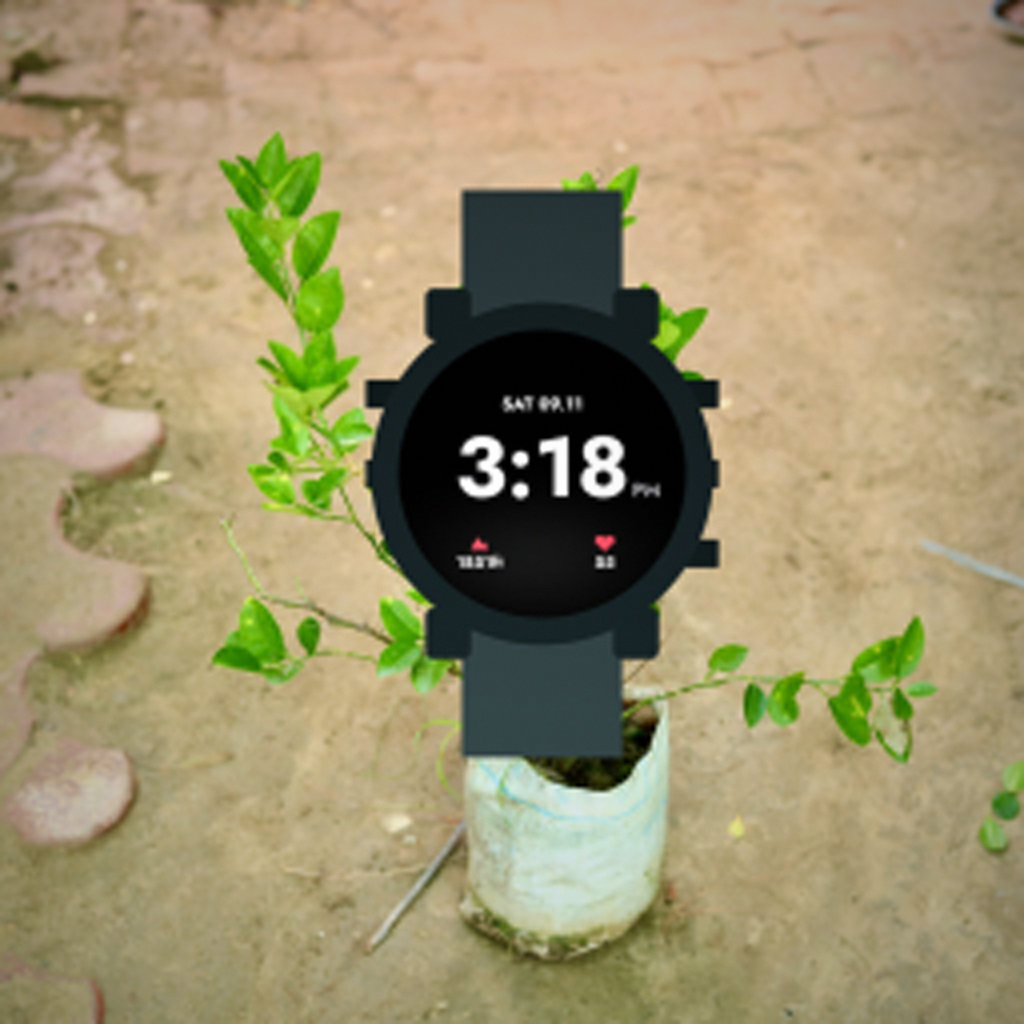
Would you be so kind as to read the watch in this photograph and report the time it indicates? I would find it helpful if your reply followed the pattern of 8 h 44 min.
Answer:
3 h 18 min
